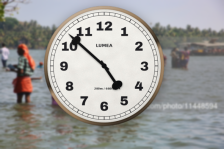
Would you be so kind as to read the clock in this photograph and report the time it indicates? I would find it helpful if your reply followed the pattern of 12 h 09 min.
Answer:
4 h 52 min
